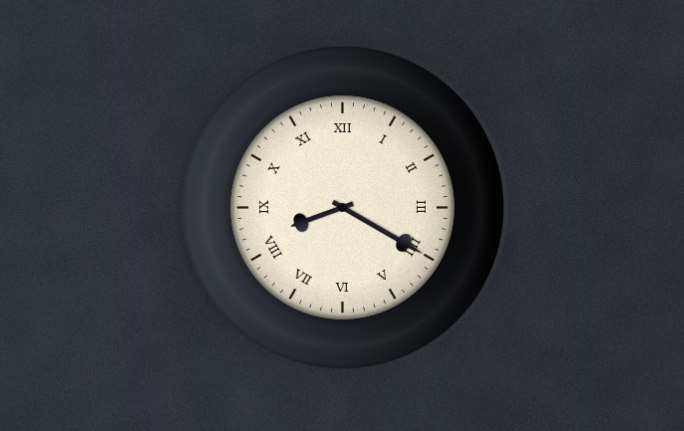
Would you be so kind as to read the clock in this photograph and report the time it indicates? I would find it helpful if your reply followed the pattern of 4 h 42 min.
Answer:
8 h 20 min
